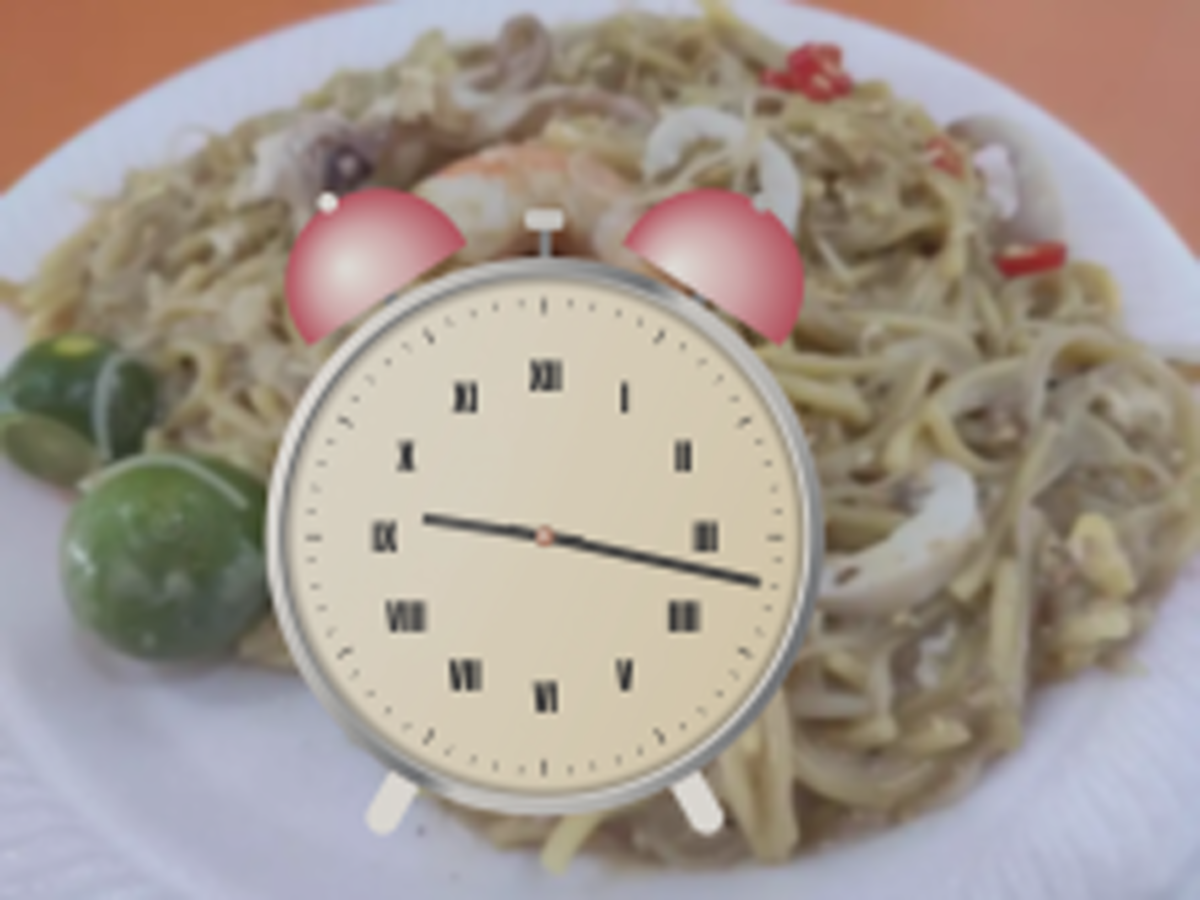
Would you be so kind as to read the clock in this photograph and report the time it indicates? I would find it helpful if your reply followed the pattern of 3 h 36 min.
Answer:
9 h 17 min
